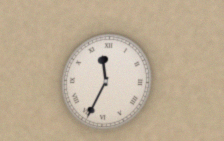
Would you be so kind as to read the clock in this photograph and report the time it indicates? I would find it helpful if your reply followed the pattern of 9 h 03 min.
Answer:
11 h 34 min
